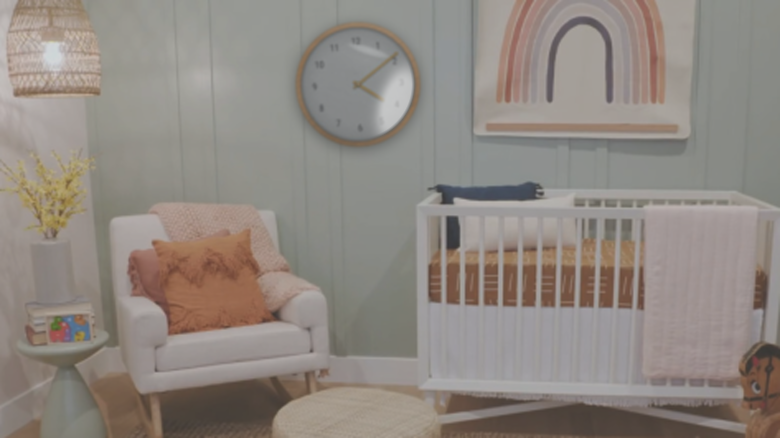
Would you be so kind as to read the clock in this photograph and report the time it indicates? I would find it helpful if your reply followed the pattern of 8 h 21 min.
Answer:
4 h 09 min
